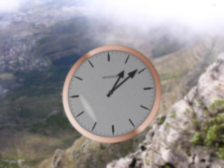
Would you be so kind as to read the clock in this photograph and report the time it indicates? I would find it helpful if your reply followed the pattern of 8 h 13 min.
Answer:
1 h 09 min
